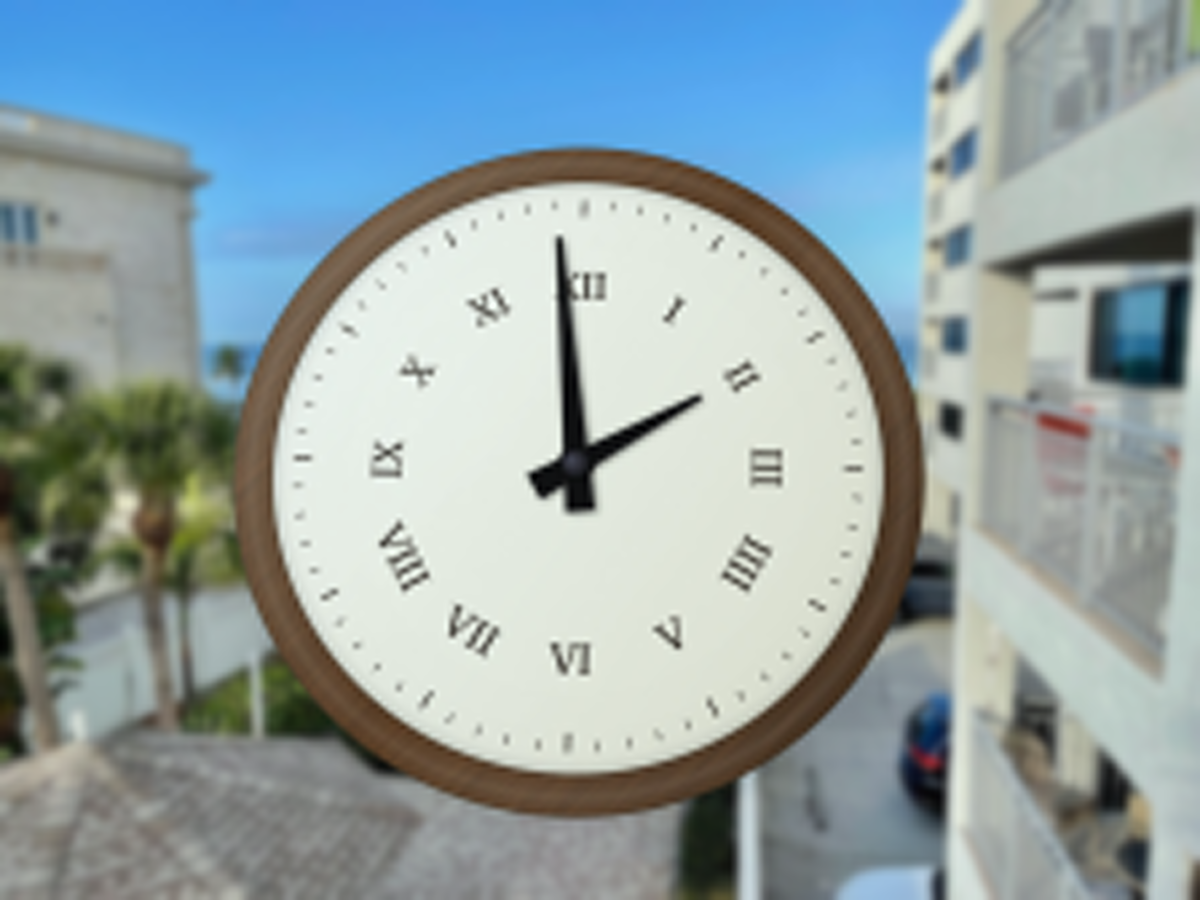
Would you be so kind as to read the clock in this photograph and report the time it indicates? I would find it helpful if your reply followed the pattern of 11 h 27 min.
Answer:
1 h 59 min
